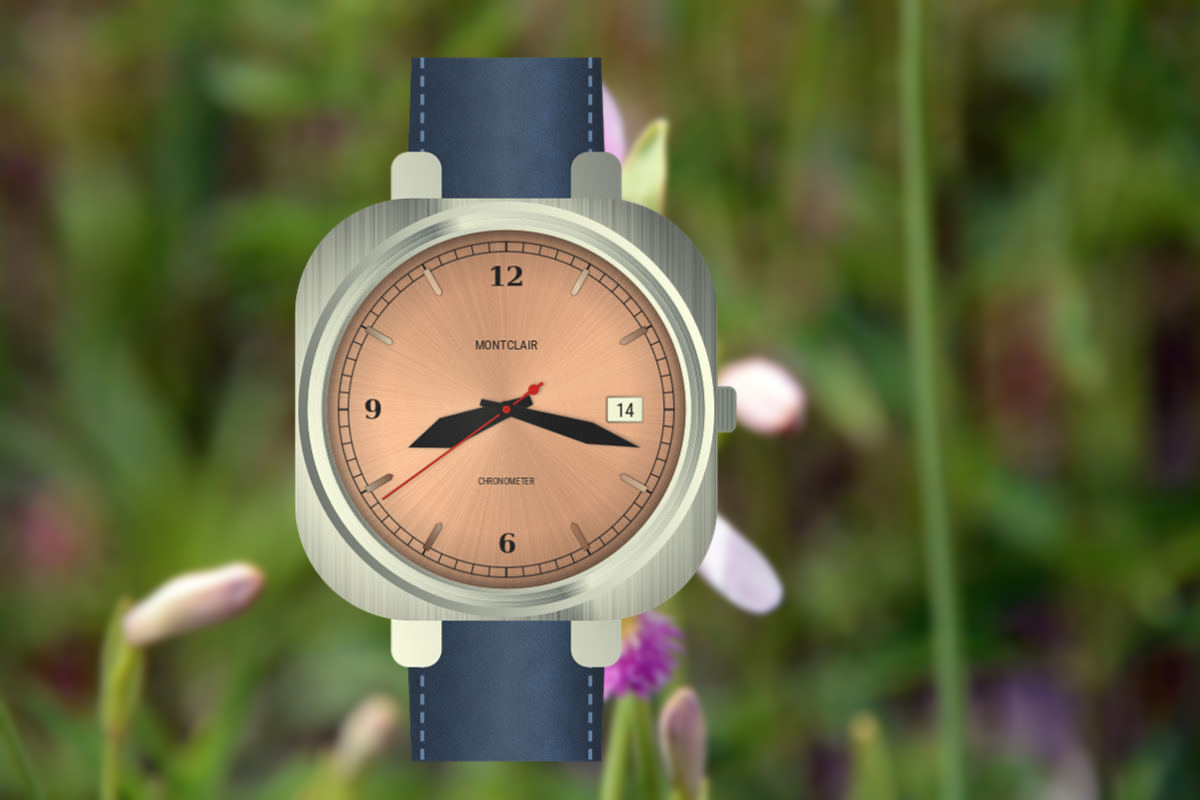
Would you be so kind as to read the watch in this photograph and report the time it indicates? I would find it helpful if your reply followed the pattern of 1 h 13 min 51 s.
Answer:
8 h 17 min 39 s
